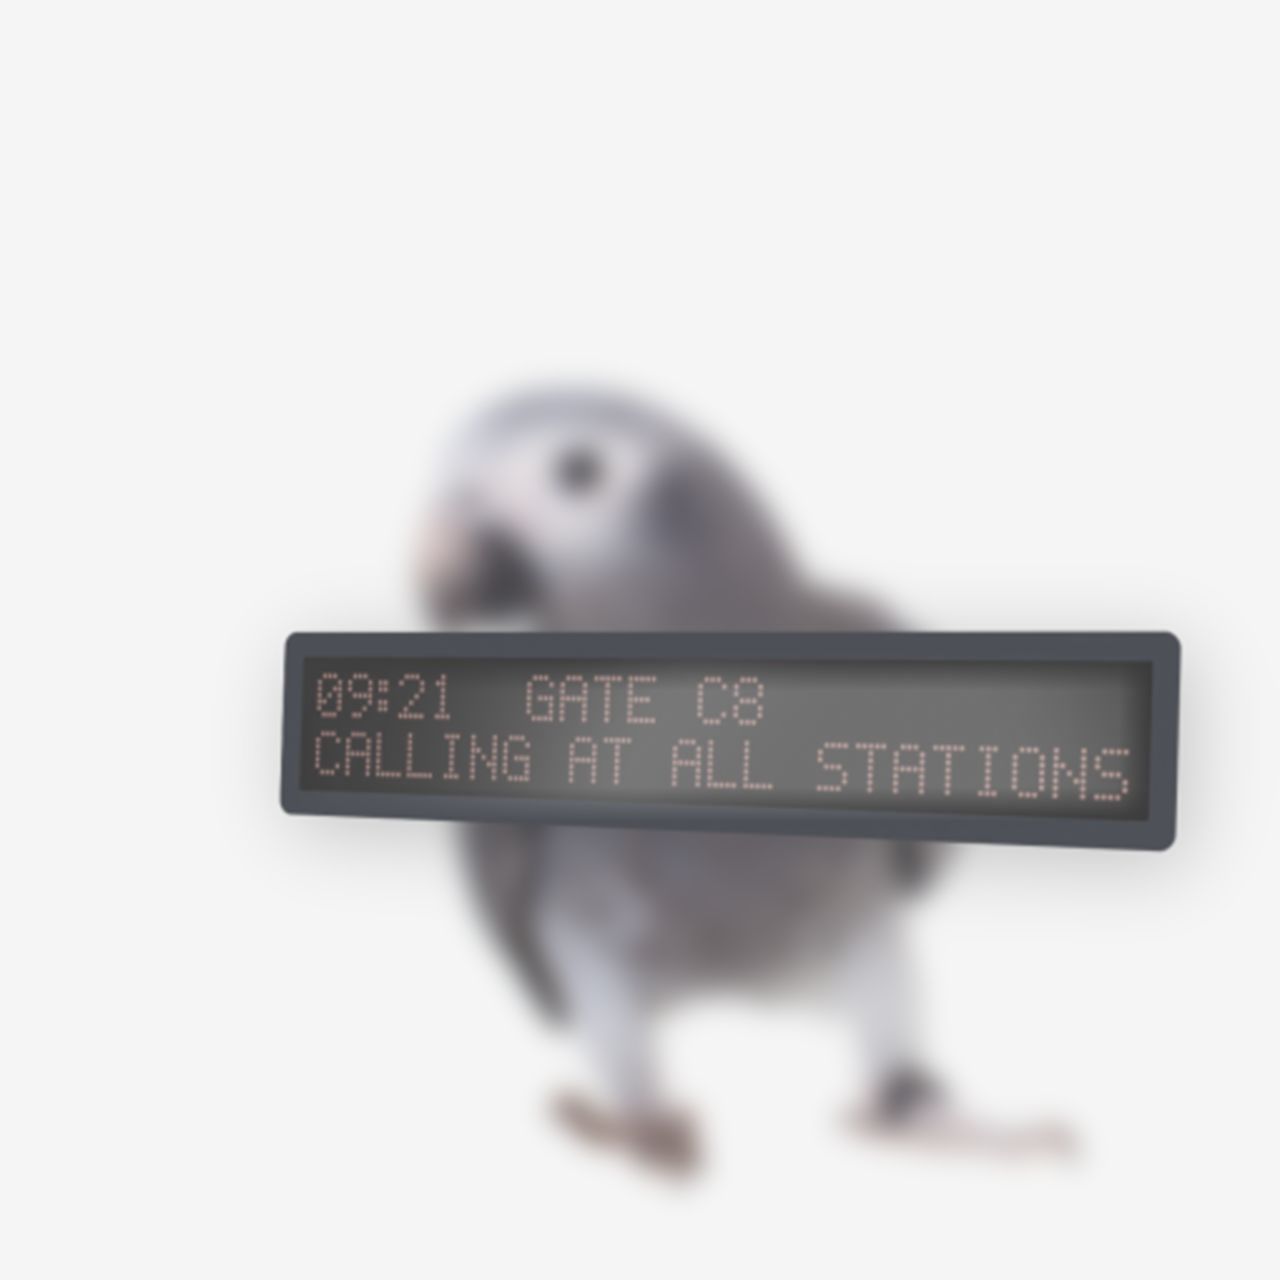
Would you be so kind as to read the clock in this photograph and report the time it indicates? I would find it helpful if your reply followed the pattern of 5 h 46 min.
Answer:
9 h 21 min
